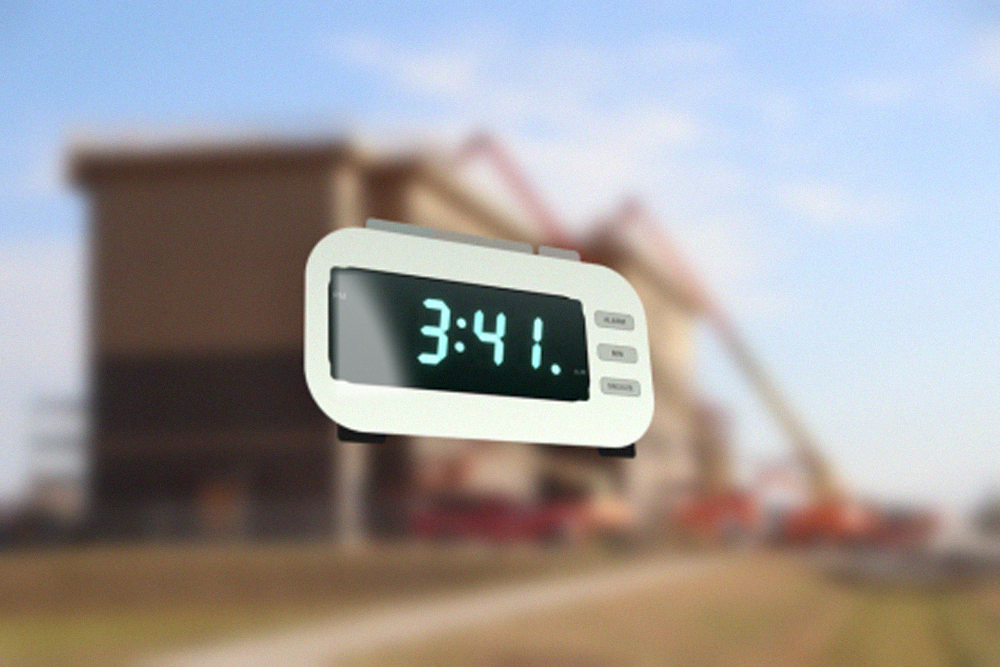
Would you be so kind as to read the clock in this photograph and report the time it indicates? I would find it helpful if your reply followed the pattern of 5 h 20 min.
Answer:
3 h 41 min
